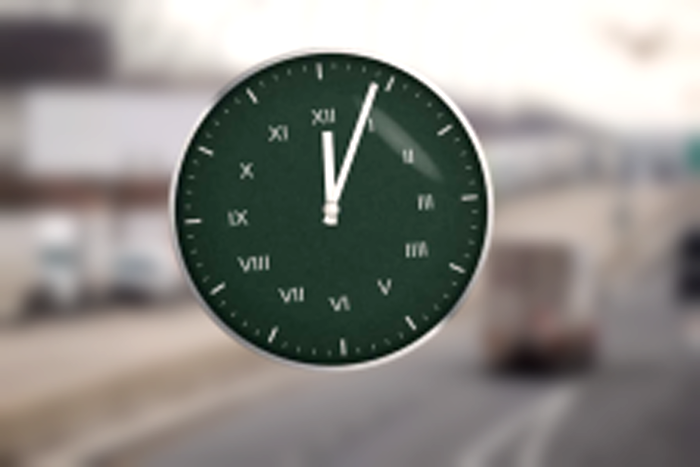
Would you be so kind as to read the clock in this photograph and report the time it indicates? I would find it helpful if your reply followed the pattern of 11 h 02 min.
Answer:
12 h 04 min
